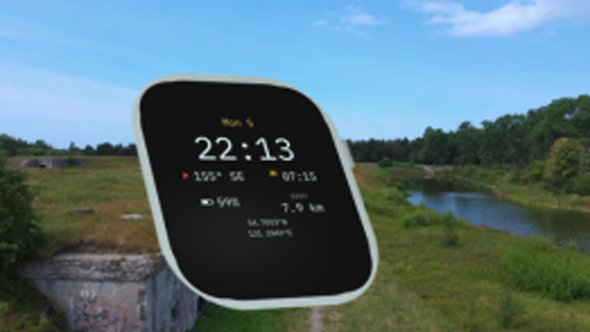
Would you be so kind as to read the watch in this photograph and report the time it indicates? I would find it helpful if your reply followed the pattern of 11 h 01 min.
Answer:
22 h 13 min
